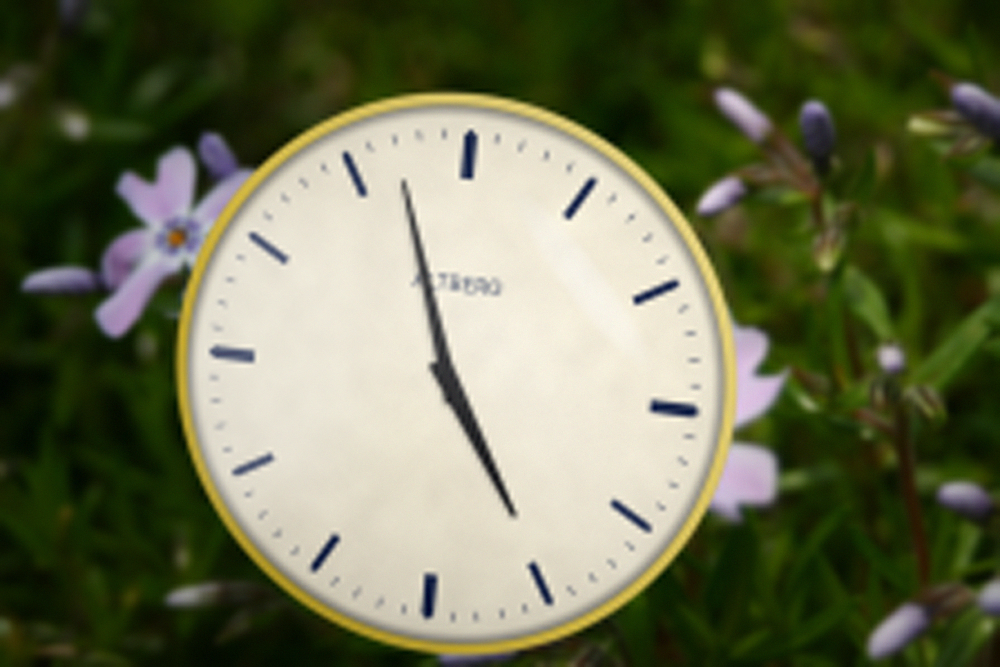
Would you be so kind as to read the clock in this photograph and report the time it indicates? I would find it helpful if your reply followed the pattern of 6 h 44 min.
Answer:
4 h 57 min
